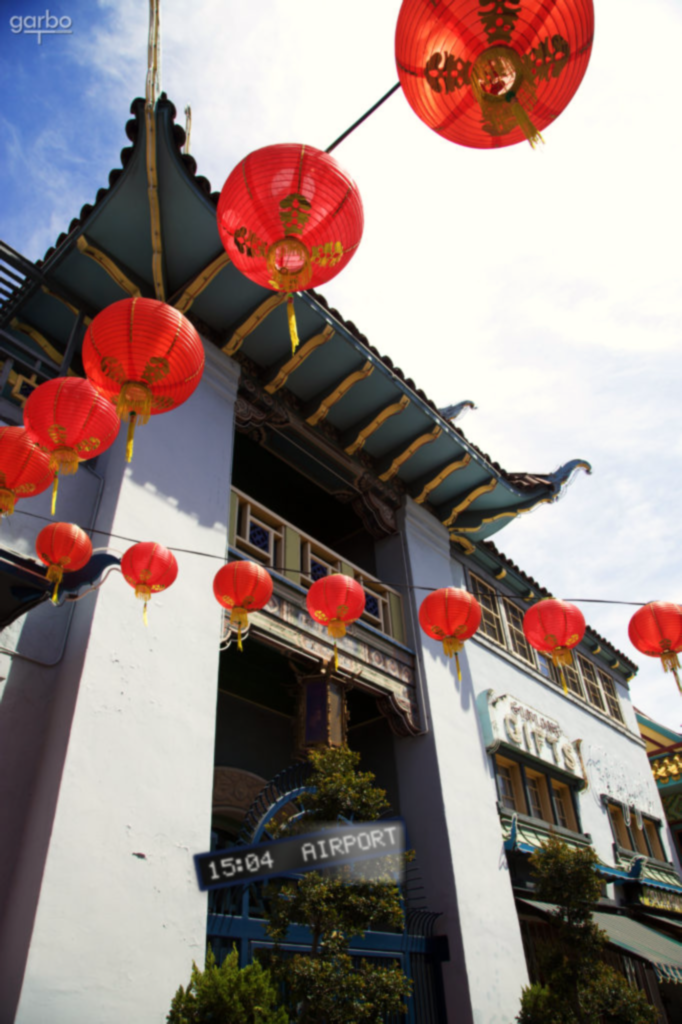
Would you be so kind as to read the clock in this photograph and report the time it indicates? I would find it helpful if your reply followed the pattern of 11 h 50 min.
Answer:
15 h 04 min
